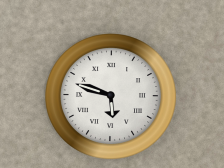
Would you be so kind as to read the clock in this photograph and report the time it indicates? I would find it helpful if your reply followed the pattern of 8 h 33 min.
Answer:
5 h 48 min
